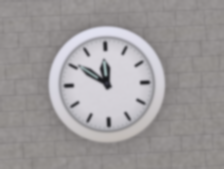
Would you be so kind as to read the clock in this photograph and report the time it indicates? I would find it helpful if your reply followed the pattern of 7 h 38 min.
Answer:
11 h 51 min
